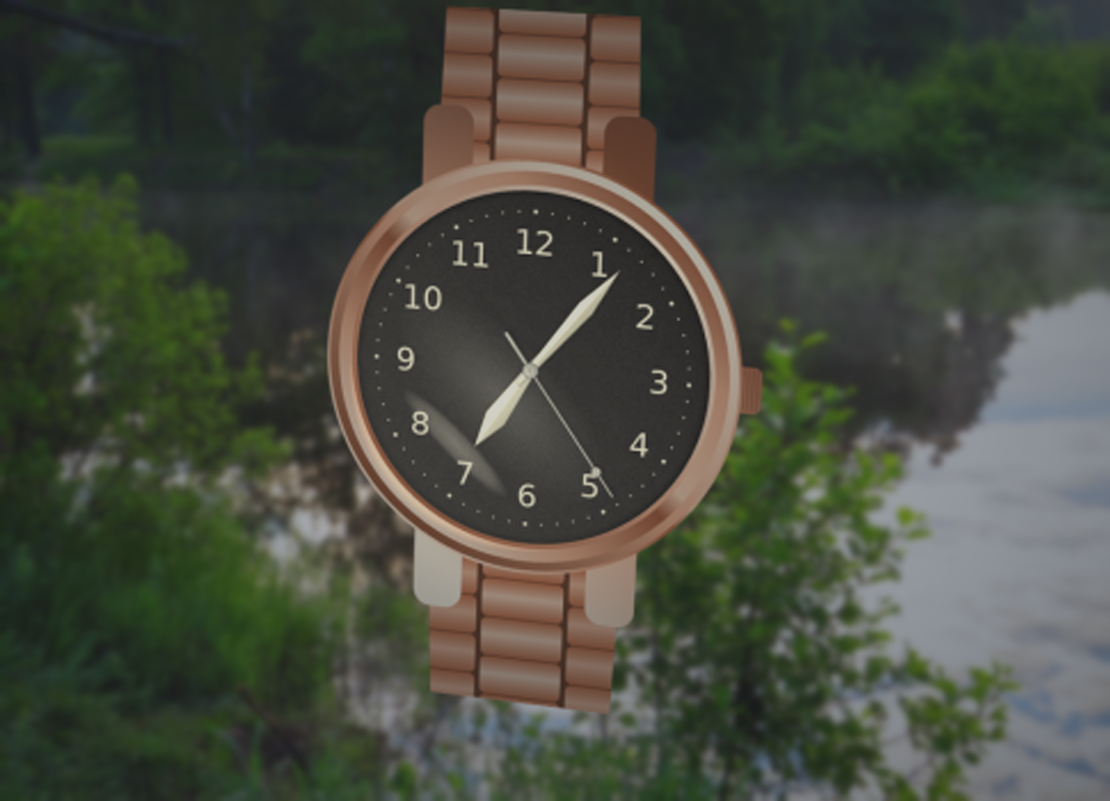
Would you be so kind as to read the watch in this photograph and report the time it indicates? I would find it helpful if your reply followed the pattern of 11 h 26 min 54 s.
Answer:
7 h 06 min 24 s
